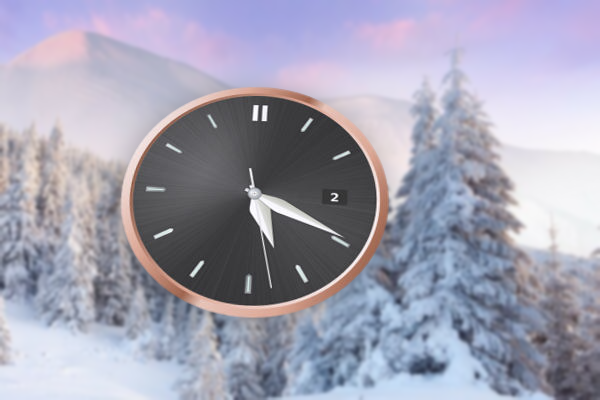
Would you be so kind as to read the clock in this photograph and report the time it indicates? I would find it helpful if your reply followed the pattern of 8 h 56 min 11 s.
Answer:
5 h 19 min 28 s
